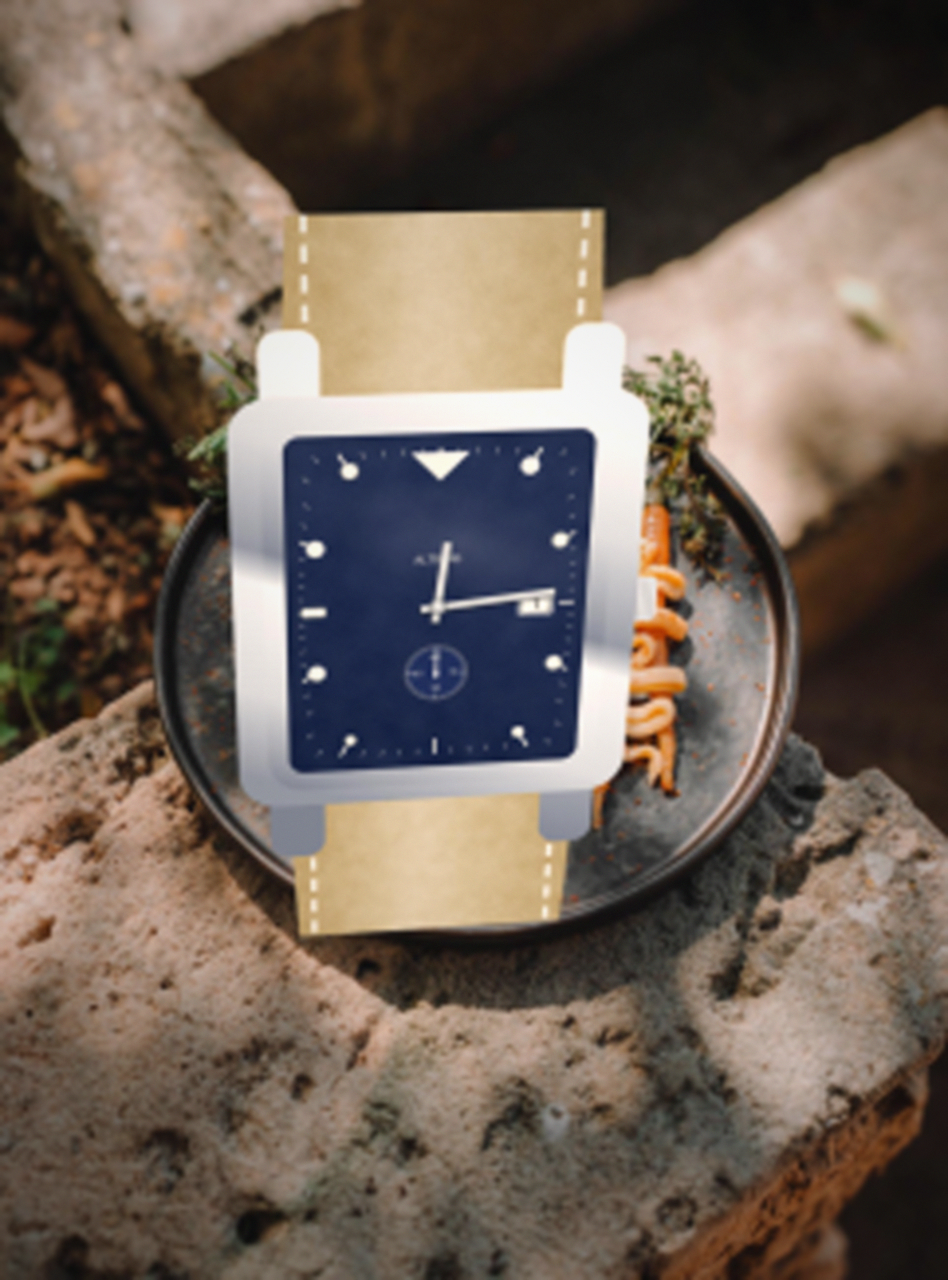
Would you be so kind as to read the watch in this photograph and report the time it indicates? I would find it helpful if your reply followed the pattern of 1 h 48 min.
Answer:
12 h 14 min
